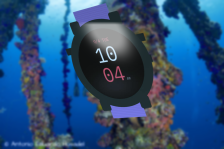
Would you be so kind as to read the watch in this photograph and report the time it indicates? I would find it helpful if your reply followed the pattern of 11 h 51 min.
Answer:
10 h 04 min
